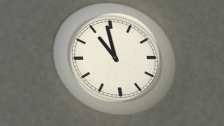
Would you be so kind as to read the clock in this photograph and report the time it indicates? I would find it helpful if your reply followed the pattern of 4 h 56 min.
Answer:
10 h 59 min
